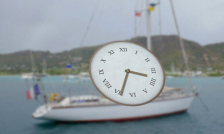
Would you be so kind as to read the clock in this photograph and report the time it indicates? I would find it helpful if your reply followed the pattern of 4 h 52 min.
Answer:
3 h 34 min
